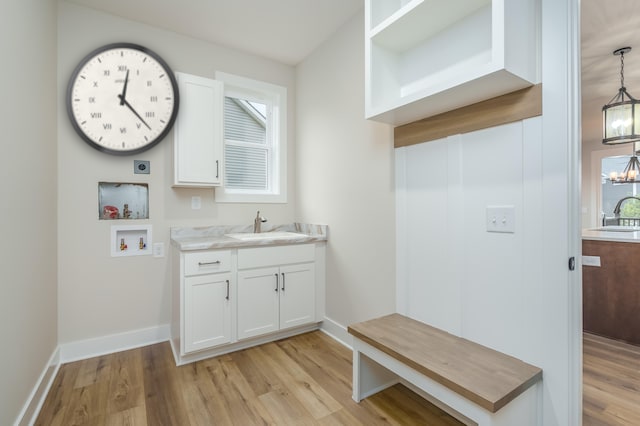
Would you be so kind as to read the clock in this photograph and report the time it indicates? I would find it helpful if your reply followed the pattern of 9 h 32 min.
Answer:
12 h 23 min
